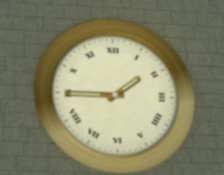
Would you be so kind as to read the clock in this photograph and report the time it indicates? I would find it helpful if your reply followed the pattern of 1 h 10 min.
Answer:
1 h 45 min
